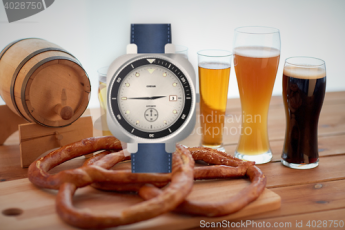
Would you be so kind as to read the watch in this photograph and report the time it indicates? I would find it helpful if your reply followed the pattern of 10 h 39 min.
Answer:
2 h 45 min
